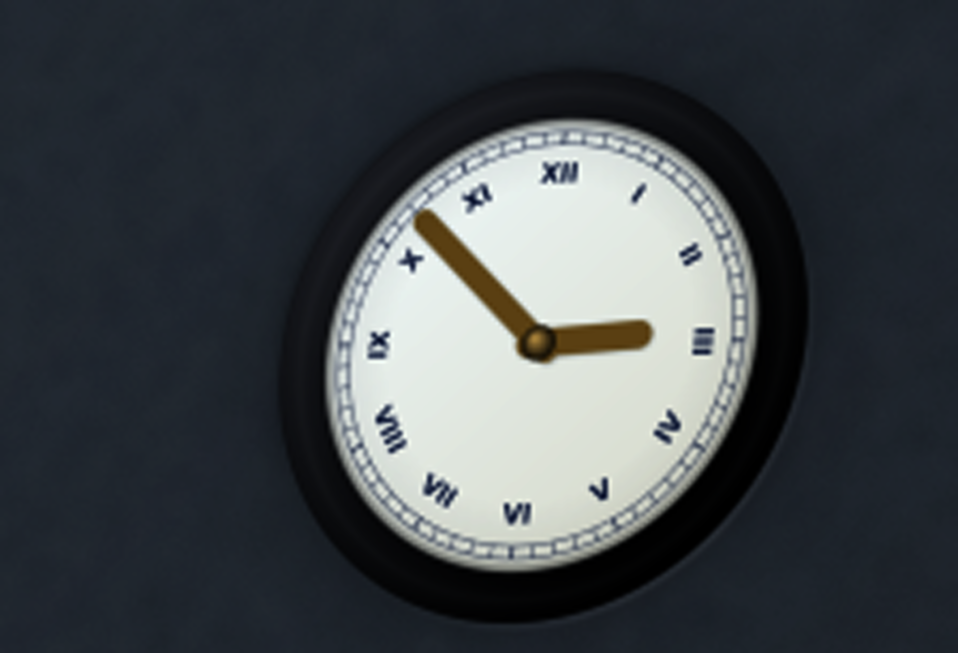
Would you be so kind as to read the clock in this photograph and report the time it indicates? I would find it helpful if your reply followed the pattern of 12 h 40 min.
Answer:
2 h 52 min
